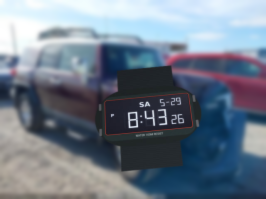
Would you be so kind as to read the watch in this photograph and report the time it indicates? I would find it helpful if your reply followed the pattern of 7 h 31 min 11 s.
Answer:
8 h 43 min 26 s
